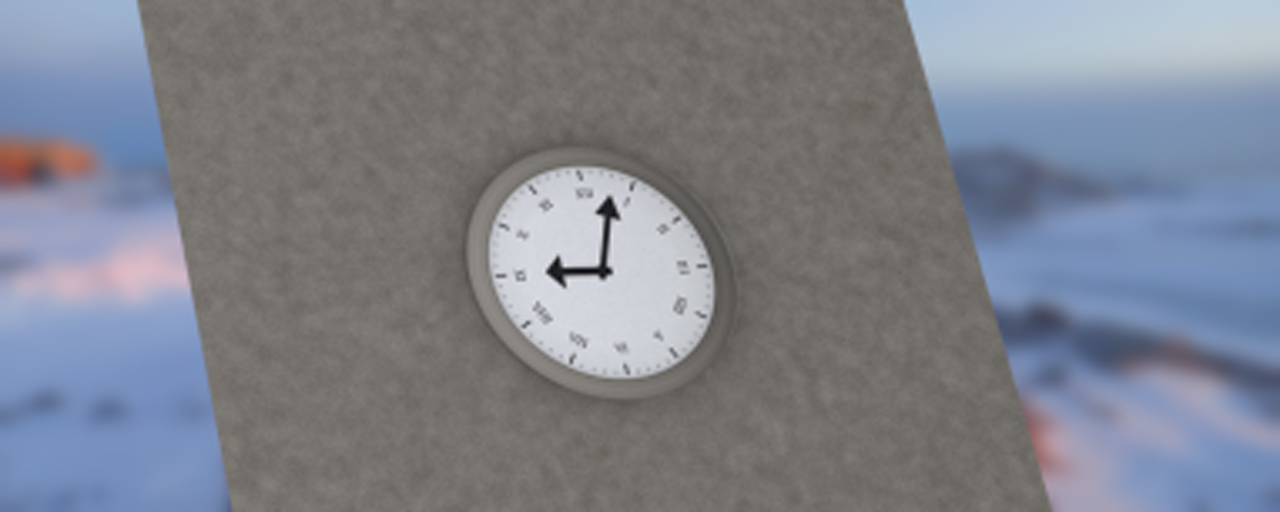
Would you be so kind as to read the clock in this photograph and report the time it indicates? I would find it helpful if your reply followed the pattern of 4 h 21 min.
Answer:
9 h 03 min
